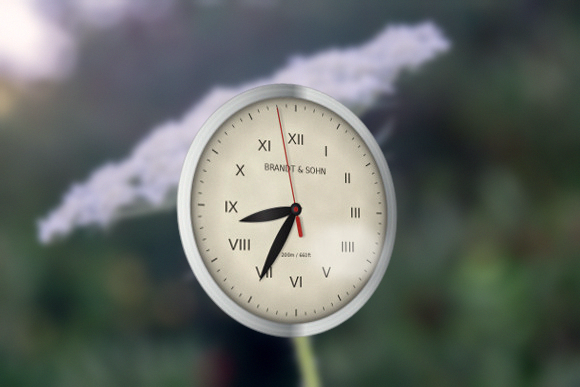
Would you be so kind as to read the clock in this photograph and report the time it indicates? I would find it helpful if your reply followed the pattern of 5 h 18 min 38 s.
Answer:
8 h 34 min 58 s
